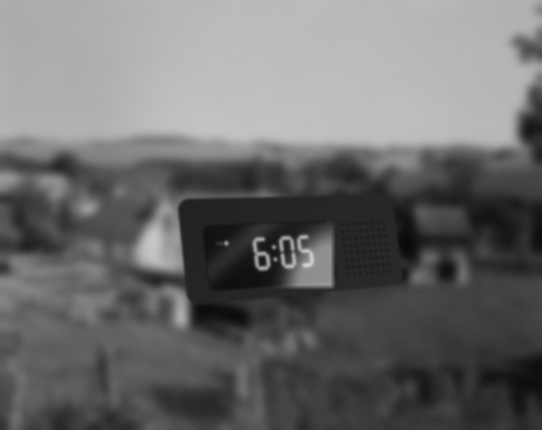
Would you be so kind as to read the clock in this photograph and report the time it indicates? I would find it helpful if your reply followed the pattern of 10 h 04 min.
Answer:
6 h 05 min
